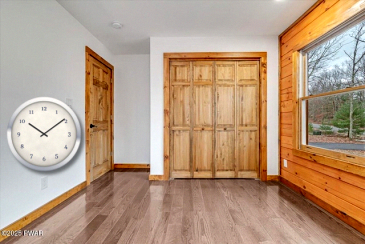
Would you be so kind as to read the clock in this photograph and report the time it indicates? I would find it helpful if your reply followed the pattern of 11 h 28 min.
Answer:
10 h 09 min
